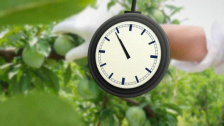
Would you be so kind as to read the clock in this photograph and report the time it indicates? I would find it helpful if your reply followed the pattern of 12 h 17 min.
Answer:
10 h 54 min
